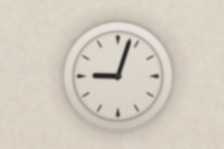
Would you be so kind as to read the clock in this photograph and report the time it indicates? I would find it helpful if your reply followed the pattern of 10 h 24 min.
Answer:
9 h 03 min
